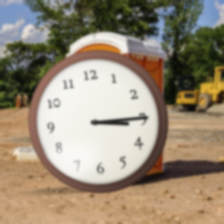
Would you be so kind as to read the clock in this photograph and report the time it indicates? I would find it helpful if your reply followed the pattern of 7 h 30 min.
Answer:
3 h 15 min
